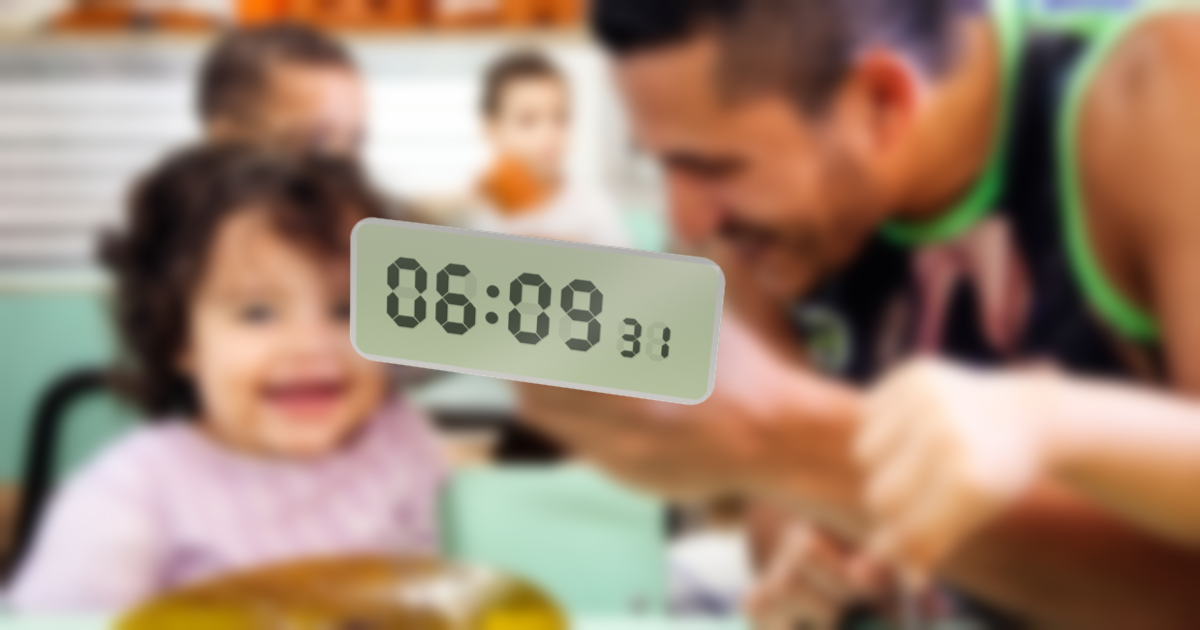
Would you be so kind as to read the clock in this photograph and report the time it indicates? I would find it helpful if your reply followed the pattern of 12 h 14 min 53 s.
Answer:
6 h 09 min 31 s
